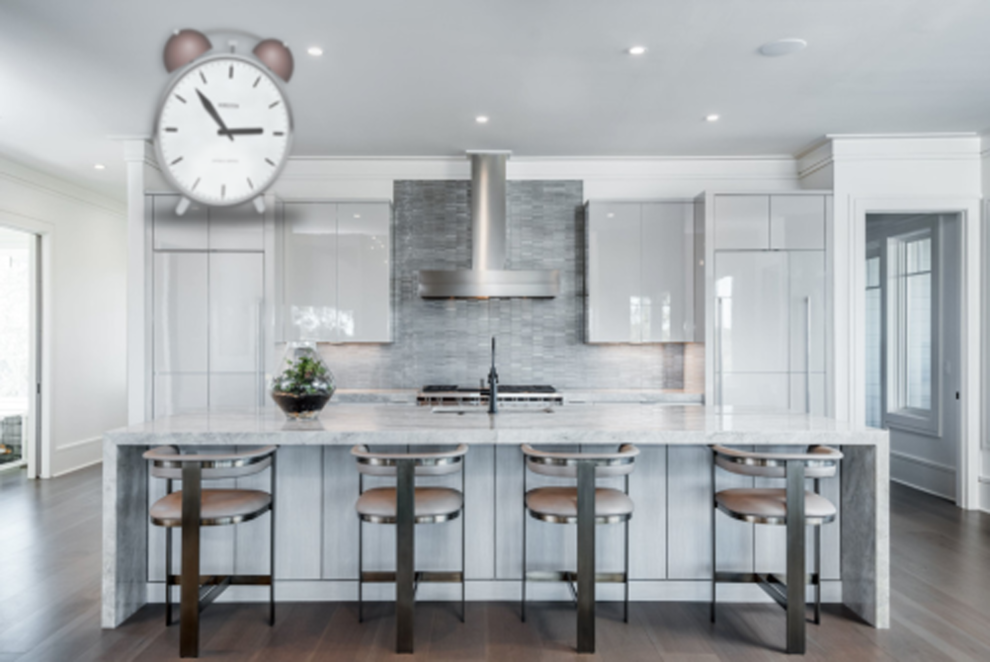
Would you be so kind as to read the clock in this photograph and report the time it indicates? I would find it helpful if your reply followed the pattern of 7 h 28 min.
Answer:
2 h 53 min
